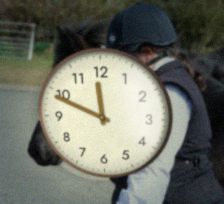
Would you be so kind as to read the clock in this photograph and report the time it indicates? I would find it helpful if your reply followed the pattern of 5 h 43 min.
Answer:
11 h 49 min
